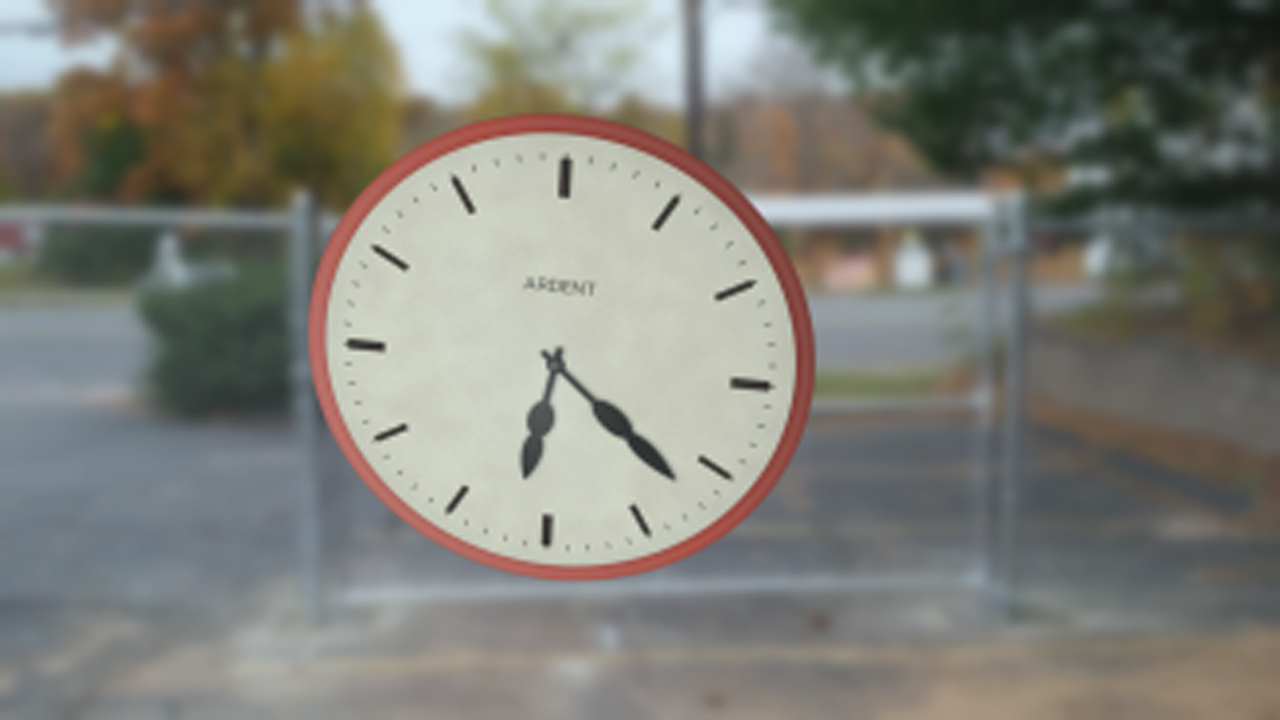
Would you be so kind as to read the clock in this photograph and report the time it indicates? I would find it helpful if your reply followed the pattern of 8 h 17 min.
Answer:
6 h 22 min
